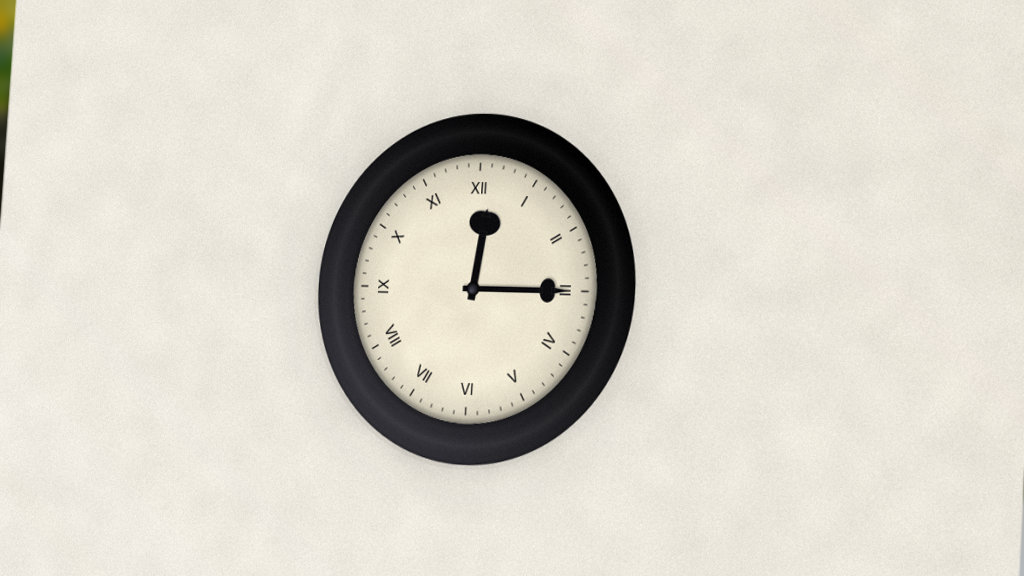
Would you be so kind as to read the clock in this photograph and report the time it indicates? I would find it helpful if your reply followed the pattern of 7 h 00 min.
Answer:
12 h 15 min
